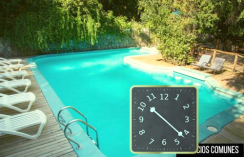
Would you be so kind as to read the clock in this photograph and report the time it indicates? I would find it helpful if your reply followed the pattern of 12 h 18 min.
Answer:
10 h 22 min
